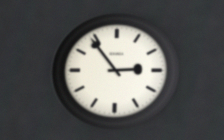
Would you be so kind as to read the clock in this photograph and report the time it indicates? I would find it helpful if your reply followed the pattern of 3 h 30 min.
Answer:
2 h 54 min
